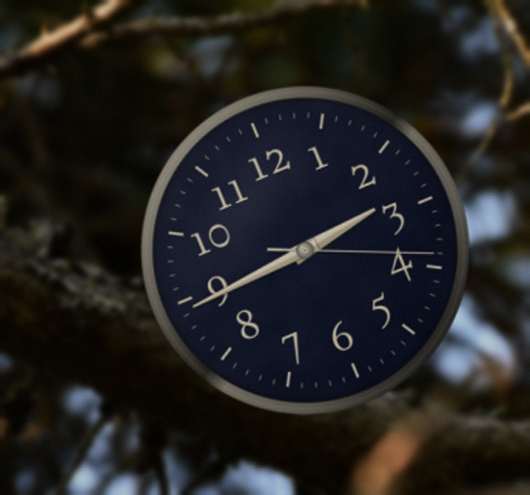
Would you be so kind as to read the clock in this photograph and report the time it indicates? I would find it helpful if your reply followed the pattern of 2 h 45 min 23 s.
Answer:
2 h 44 min 19 s
